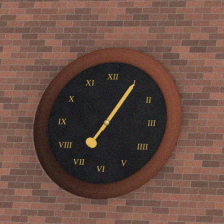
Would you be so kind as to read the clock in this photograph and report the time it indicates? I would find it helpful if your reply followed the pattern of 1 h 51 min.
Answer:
7 h 05 min
